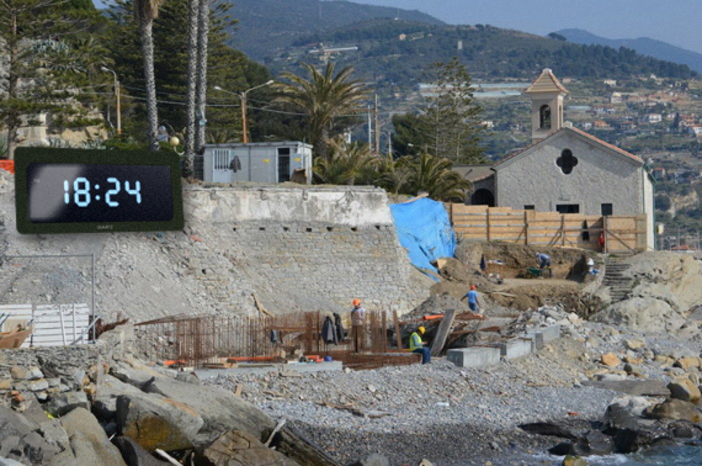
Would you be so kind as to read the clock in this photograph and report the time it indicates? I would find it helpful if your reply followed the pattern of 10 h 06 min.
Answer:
18 h 24 min
